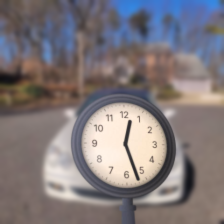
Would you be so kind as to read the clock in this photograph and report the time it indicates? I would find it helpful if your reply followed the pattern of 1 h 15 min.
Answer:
12 h 27 min
